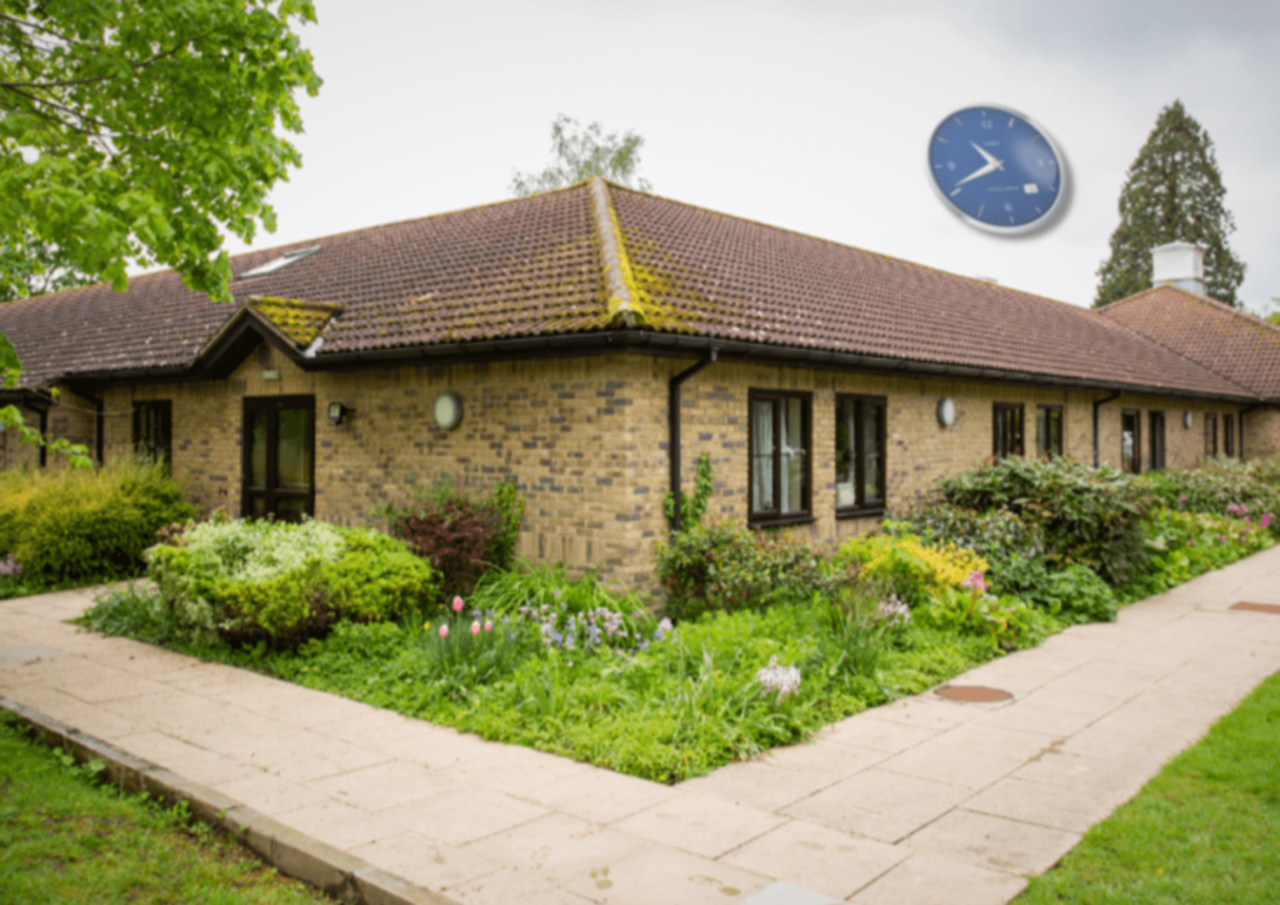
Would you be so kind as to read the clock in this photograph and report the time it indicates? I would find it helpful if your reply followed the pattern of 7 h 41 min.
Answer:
10 h 41 min
